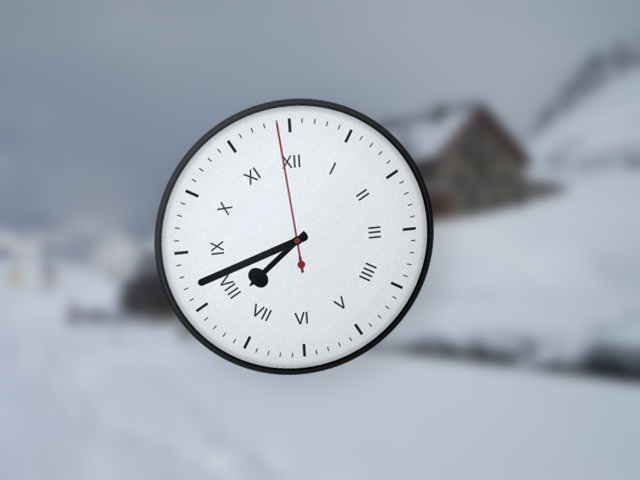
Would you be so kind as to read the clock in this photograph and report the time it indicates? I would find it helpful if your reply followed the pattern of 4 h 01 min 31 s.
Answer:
7 h 41 min 59 s
